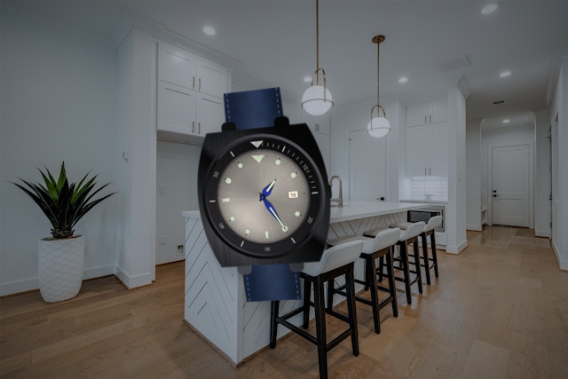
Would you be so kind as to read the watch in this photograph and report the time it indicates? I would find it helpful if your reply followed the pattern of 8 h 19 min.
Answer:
1 h 25 min
